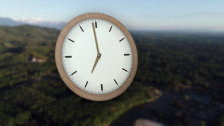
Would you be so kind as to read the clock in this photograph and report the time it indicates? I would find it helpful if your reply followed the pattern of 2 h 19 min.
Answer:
6 h 59 min
